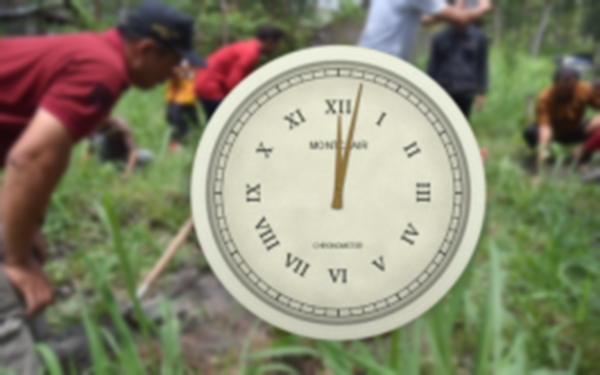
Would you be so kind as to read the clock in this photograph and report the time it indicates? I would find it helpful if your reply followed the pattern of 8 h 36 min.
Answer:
12 h 02 min
